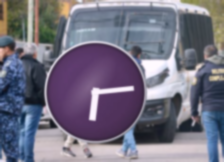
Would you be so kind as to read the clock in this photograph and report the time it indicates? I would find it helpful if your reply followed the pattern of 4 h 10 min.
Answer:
6 h 14 min
